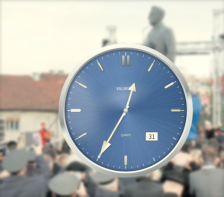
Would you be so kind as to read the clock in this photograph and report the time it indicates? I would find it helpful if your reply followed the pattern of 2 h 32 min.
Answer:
12 h 35 min
